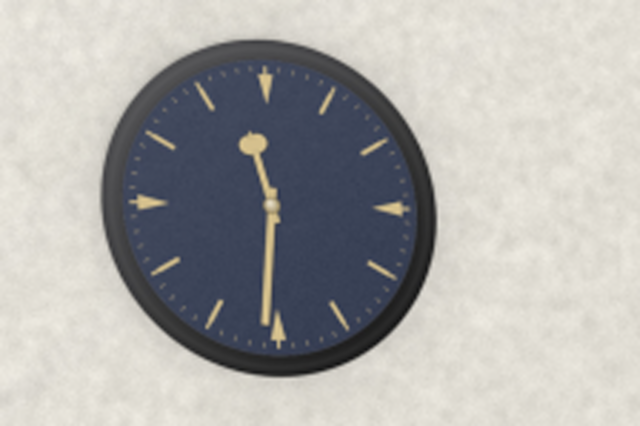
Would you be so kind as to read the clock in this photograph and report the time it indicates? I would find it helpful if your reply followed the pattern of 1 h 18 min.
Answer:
11 h 31 min
